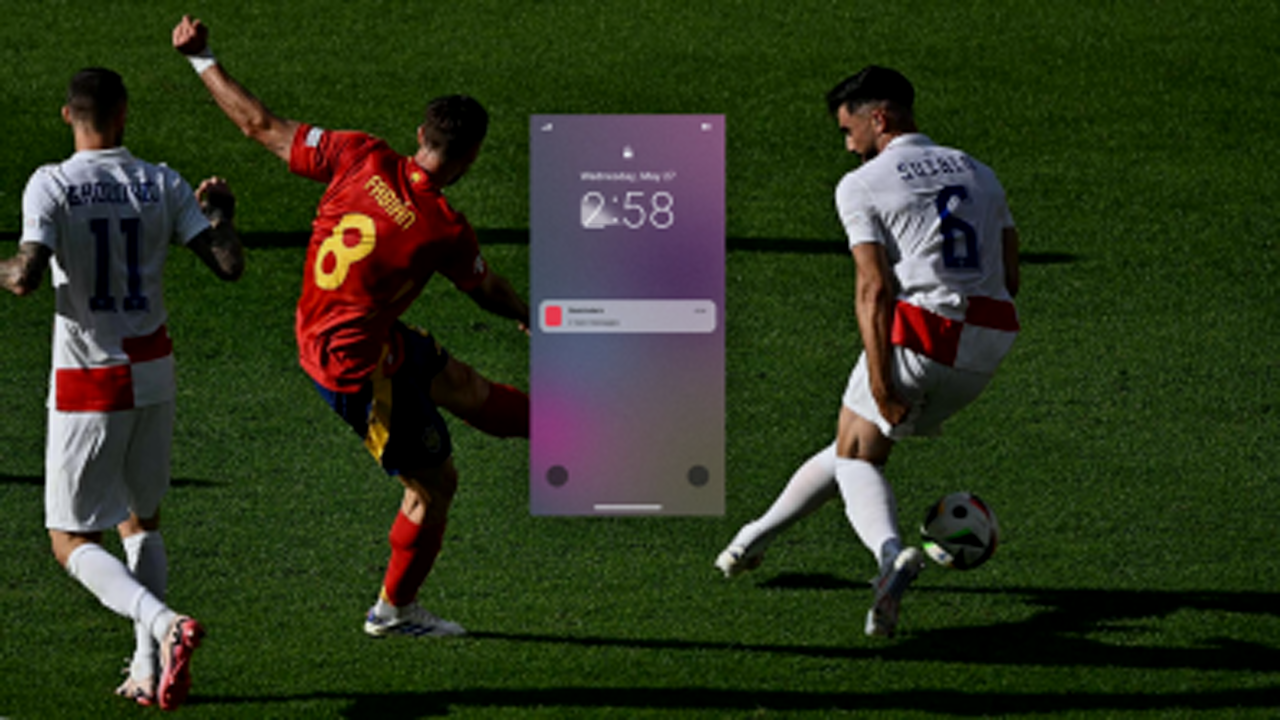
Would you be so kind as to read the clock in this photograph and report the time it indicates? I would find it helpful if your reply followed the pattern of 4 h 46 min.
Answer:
2 h 58 min
